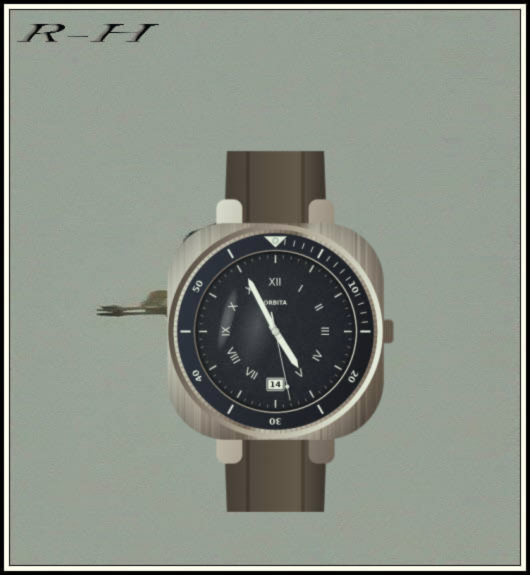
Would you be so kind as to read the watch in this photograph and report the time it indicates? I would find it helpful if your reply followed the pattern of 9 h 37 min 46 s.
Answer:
4 h 55 min 28 s
